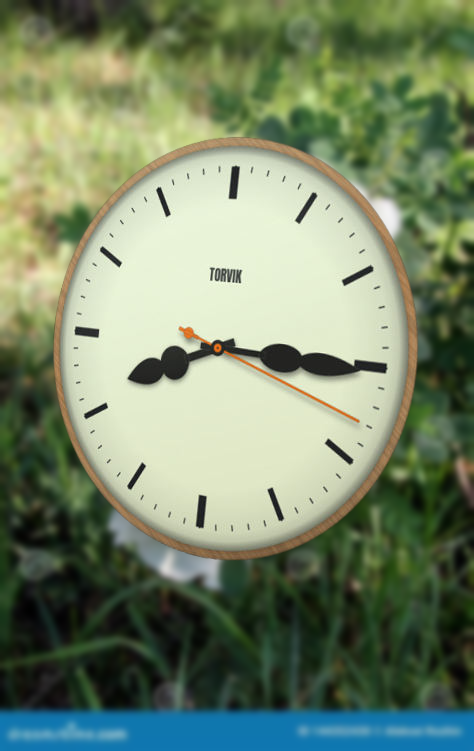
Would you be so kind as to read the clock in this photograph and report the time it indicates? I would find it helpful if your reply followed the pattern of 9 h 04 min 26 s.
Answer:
8 h 15 min 18 s
